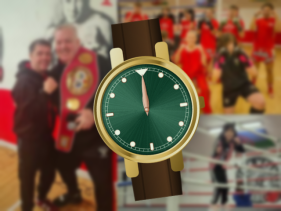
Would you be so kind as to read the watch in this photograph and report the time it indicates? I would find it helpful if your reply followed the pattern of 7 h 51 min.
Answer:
12 h 00 min
